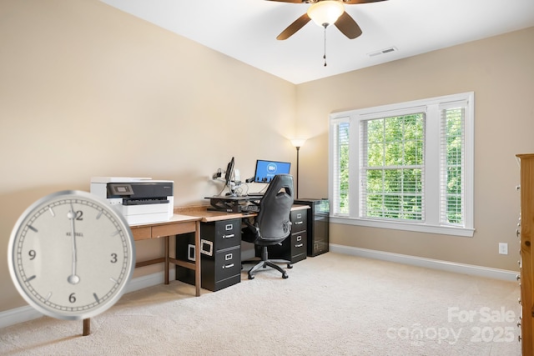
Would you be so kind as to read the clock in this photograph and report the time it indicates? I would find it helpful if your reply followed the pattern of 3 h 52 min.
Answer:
5 h 59 min
